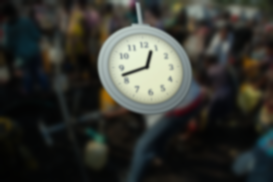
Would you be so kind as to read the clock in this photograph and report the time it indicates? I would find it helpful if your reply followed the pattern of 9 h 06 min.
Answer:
12 h 42 min
